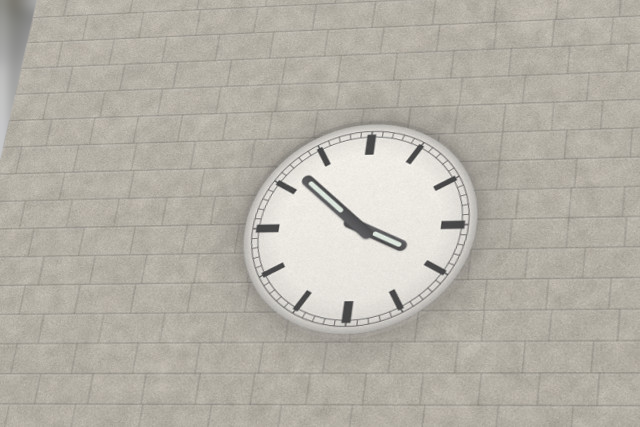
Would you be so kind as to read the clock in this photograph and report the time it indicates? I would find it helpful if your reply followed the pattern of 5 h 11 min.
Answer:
3 h 52 min
